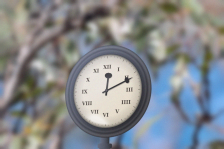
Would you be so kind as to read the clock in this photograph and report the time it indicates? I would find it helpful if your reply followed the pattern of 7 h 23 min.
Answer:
12 h 11 min
